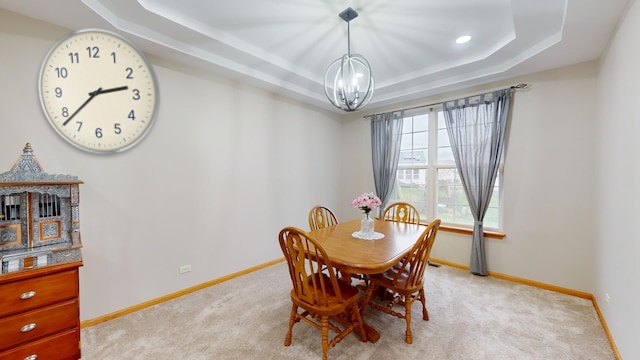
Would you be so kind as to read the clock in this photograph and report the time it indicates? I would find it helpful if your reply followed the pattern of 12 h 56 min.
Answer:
2 h 38 min
